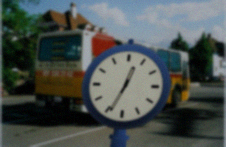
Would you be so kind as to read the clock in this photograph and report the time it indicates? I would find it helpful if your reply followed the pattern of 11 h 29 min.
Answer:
12 h 34 min
